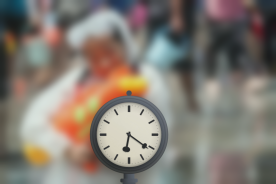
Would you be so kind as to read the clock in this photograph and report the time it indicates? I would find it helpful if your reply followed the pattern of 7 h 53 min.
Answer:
6 h 21 min
